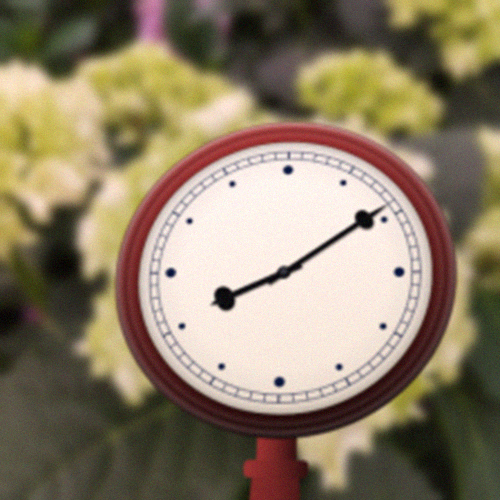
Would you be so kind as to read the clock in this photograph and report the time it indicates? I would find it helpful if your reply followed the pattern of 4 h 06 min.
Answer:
8 h 09 min
